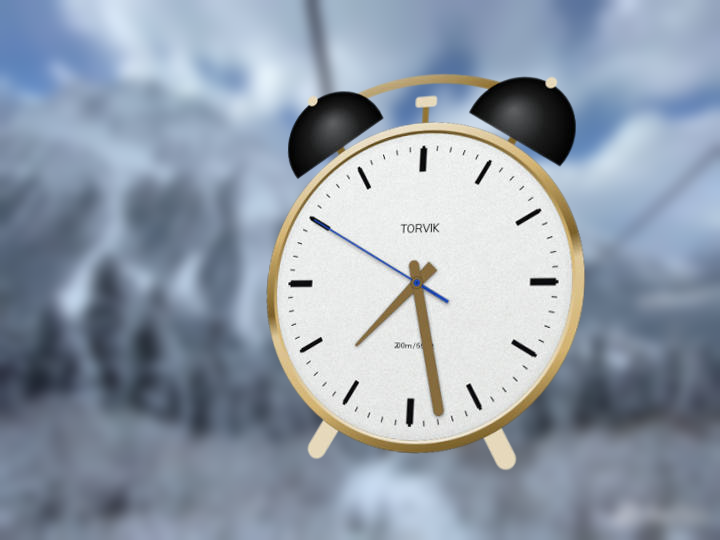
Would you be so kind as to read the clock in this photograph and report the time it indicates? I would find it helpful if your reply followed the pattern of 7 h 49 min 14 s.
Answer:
7 h 27 min 50 s
